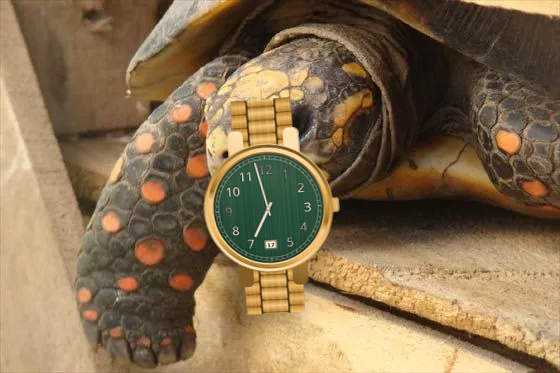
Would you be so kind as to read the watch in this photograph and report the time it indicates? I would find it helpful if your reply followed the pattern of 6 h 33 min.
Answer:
6 h 58 min
